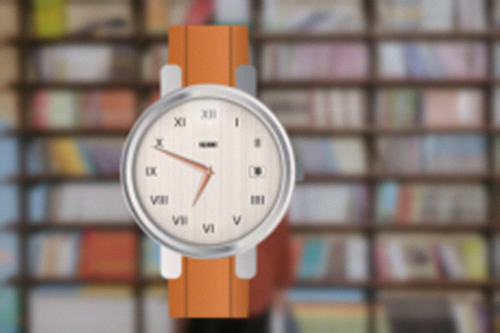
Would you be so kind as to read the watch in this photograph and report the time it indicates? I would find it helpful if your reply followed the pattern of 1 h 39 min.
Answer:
6 h 49 min
